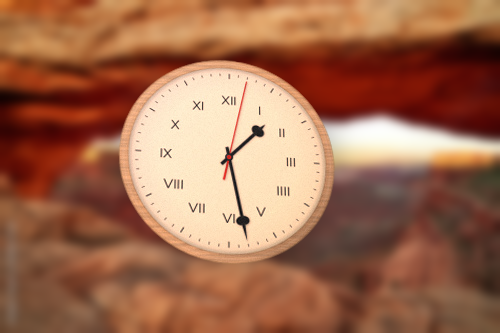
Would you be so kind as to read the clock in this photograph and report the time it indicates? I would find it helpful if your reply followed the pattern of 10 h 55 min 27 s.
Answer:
1 h 28 min 02 s
